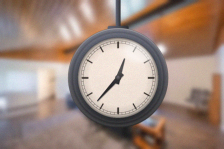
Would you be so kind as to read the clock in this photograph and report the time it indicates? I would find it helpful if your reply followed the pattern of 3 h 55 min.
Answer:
12 h 37 min
